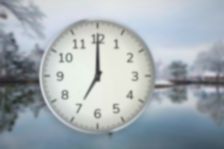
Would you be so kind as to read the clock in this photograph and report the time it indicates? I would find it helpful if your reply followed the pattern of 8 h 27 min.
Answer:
7 h 00 min
